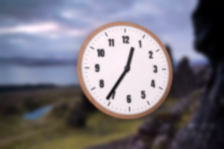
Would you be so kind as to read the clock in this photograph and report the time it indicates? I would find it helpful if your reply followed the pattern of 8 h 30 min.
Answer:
12 h 36 min
